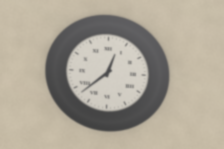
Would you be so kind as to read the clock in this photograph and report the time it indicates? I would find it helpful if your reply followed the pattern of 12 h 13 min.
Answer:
12 h 38 min
